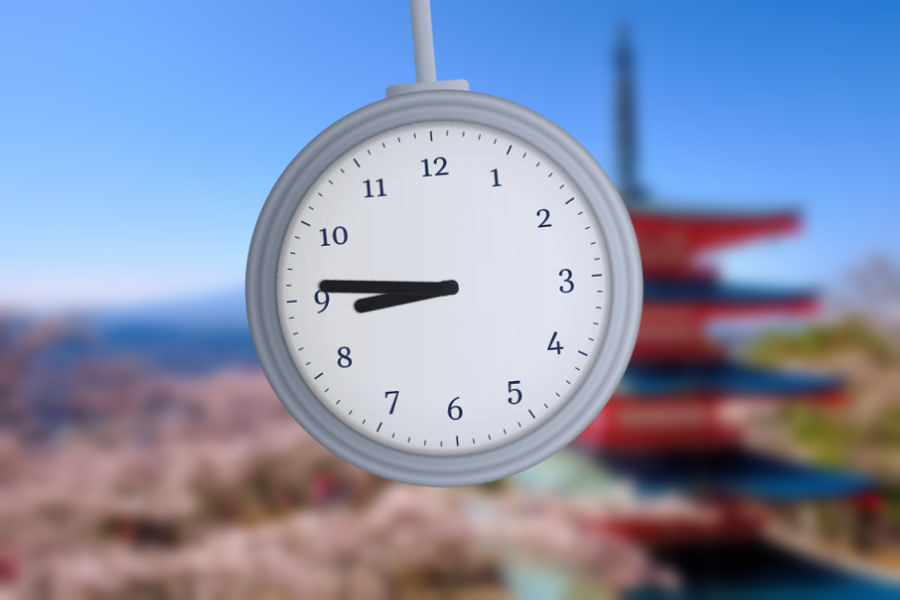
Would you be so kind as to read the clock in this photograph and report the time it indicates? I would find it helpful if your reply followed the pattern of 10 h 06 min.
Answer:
8 h 46 min
